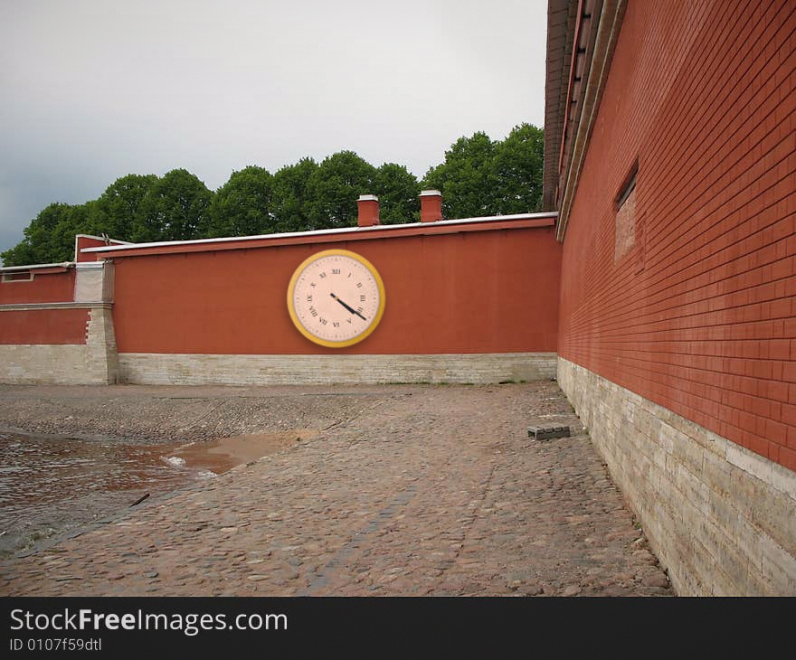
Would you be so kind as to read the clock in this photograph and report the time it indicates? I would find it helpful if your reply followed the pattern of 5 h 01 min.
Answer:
4 h 21 min
